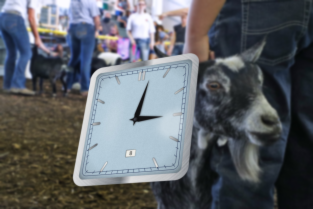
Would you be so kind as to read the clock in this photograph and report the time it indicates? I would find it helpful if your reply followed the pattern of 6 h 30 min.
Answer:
3 h 02 min
